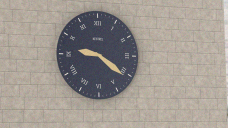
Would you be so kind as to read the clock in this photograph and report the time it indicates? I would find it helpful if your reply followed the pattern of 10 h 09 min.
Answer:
9 h 21 min
